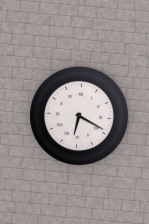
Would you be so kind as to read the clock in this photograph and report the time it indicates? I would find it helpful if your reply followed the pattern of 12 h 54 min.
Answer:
6 h 19 min
